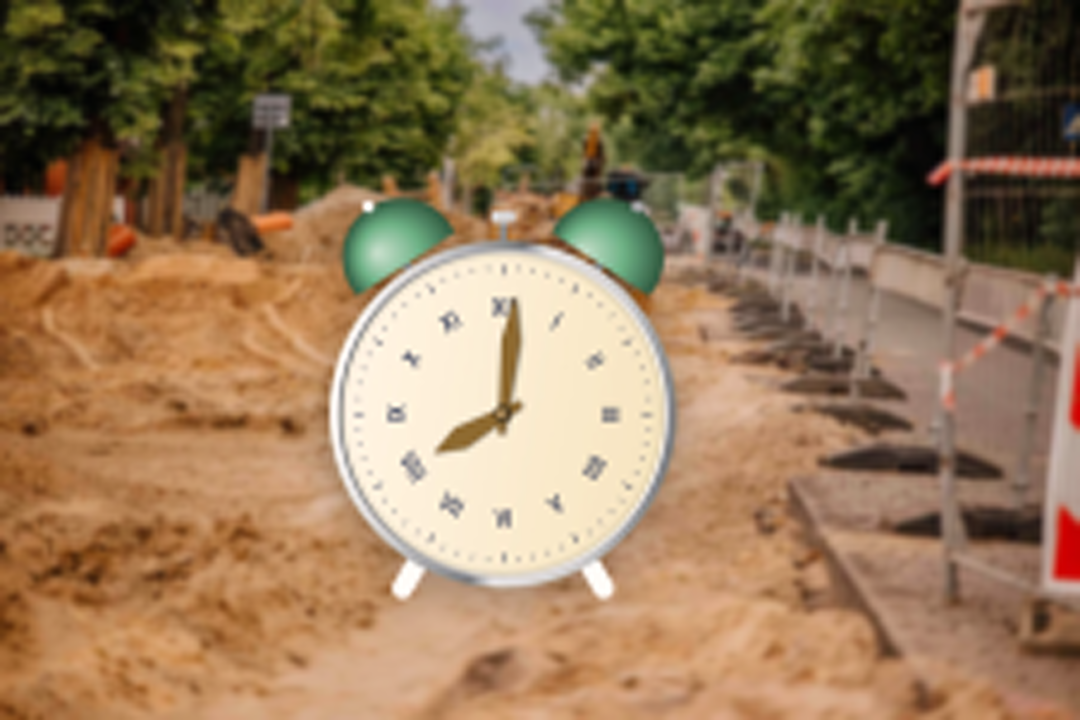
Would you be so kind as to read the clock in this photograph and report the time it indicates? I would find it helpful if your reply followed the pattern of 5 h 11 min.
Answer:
8 h 01 min
